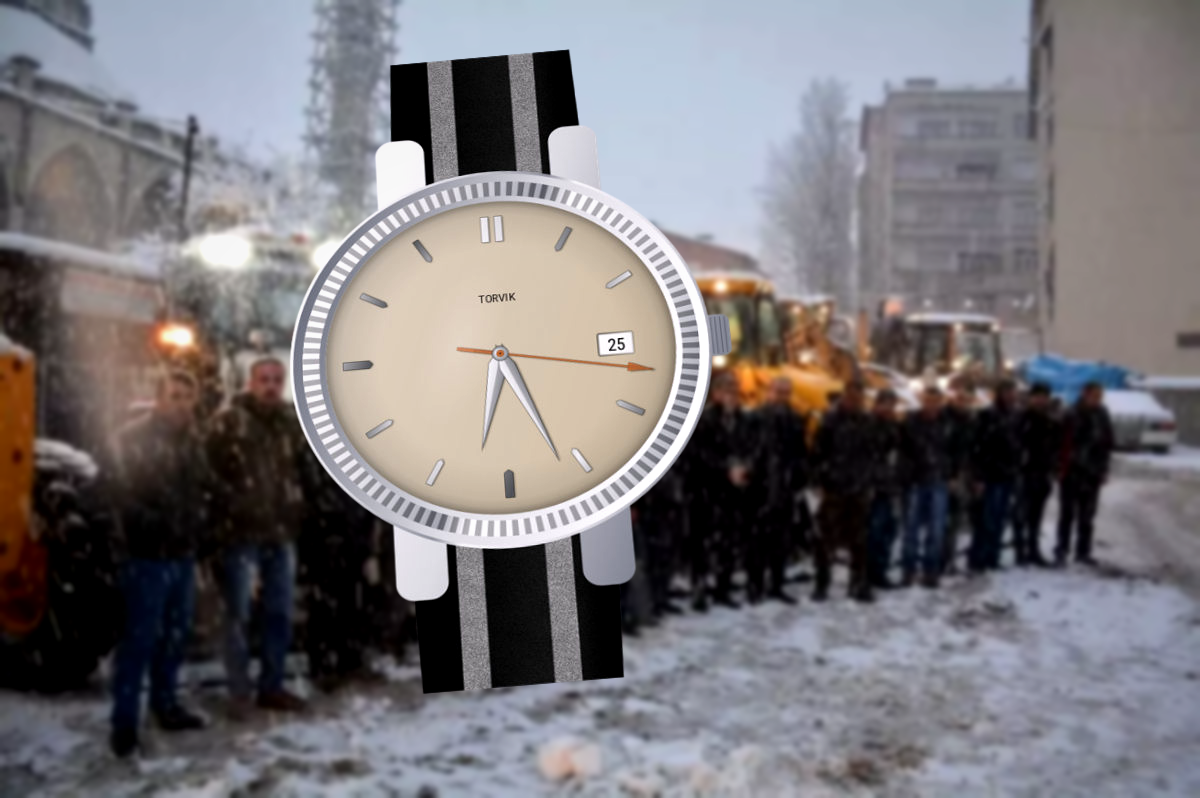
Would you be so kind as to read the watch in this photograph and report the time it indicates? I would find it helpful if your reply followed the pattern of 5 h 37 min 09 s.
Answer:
6 h 26 min 17 s
